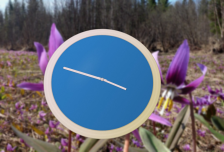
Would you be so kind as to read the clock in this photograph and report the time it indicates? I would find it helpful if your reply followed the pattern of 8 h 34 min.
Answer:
3 h 48 min
